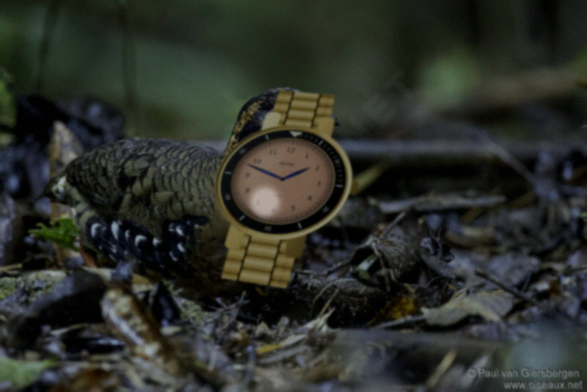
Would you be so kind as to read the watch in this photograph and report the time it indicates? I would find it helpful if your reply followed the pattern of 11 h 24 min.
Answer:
1 h 48 min
